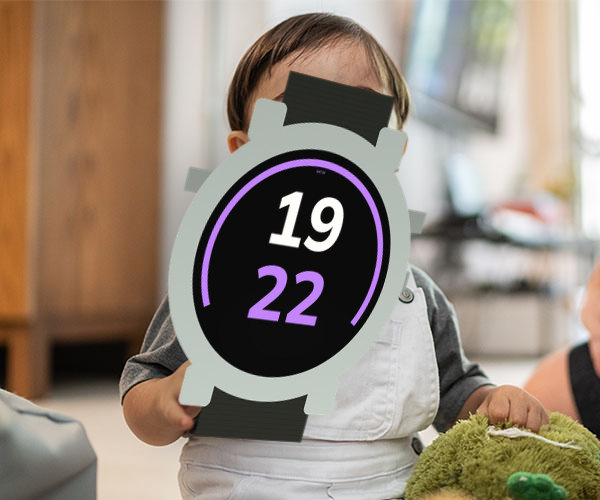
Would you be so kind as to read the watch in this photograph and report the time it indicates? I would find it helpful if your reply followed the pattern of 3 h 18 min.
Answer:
19 h 22 min
